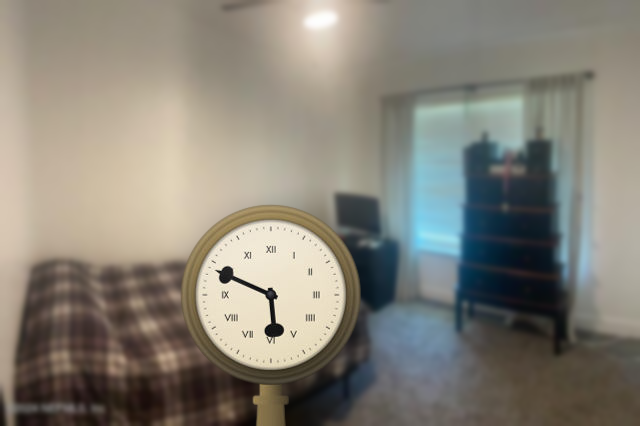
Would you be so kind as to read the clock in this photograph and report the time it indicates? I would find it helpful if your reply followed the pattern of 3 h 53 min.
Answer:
5 h 49 min
